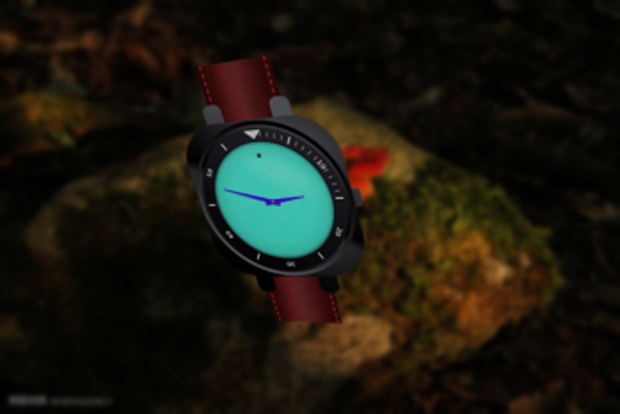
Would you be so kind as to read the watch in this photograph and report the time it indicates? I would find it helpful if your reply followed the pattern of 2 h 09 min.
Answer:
2 h 48 min
